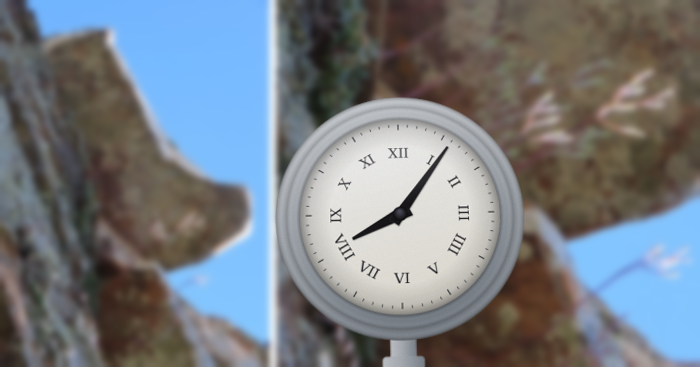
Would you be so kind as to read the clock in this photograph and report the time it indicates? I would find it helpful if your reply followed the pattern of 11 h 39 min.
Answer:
8 h 06 min
